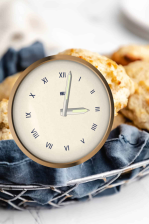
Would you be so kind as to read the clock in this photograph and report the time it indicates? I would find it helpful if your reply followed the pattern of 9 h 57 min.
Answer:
3 h 02 min
